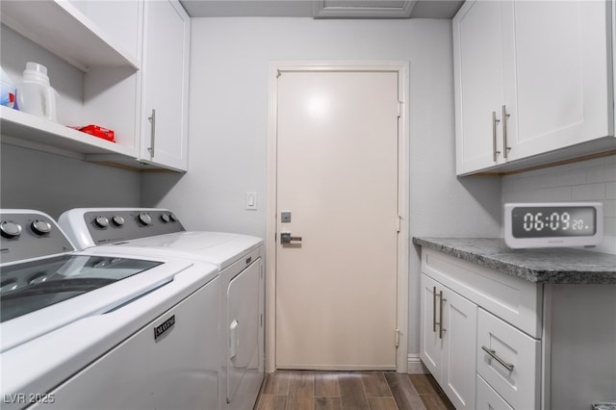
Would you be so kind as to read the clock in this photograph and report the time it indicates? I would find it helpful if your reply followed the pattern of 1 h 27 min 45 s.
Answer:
6 h 09 min 20 s
